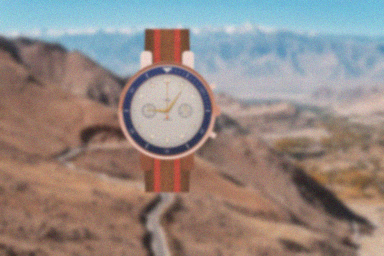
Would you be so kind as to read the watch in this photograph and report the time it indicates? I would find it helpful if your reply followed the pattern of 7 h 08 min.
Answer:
9 h 06 min
